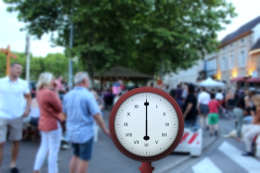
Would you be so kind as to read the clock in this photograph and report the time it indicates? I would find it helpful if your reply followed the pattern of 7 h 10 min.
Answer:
6 h 00 min
